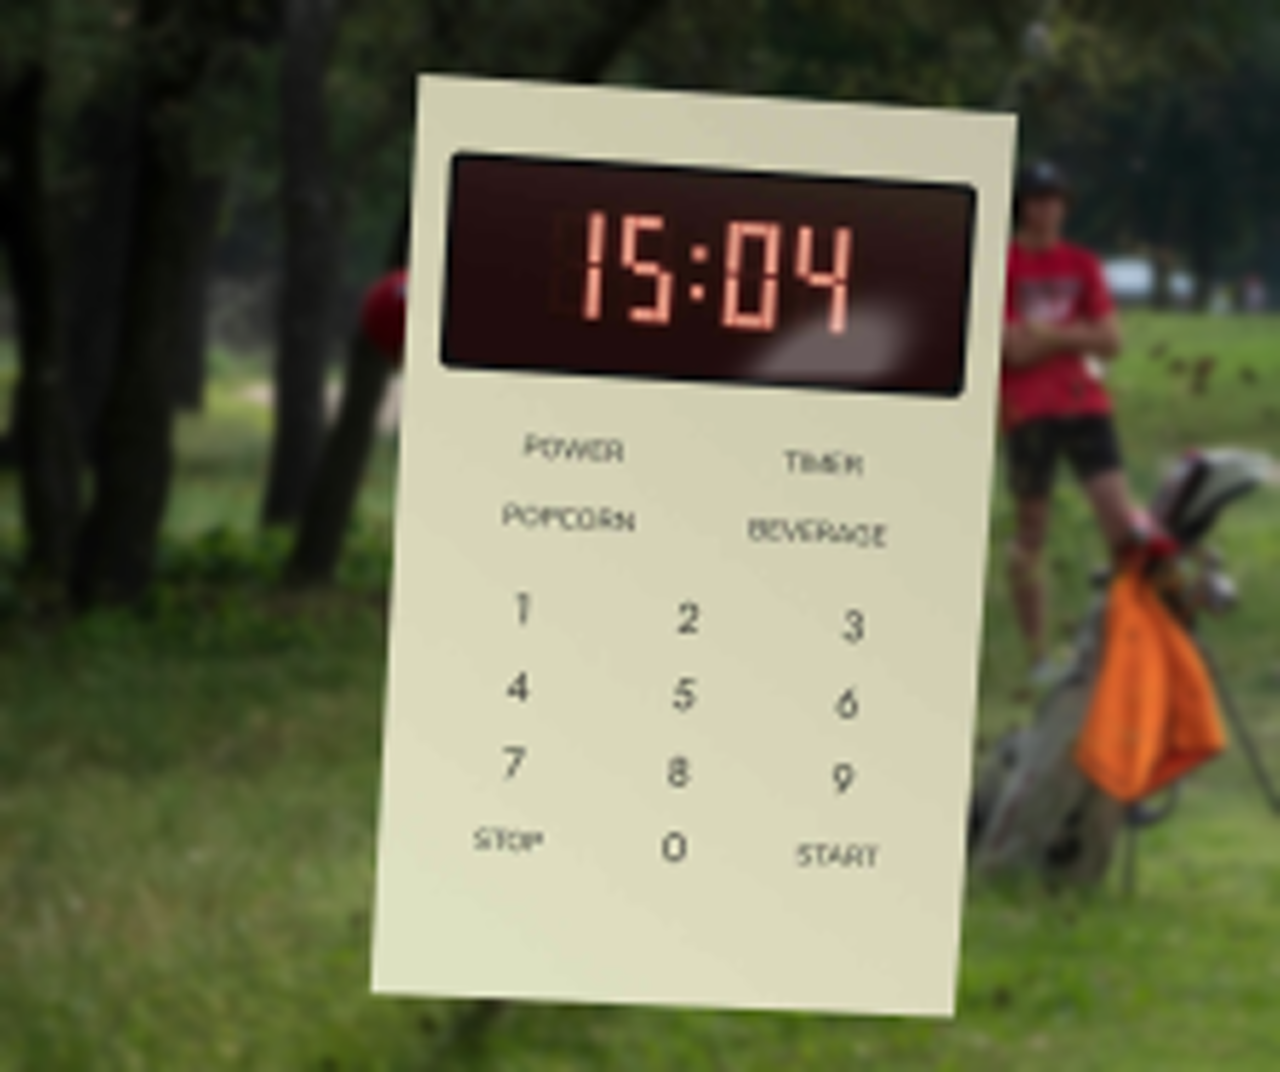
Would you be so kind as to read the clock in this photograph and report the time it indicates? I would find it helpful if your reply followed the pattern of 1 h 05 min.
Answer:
15 h 04 min
